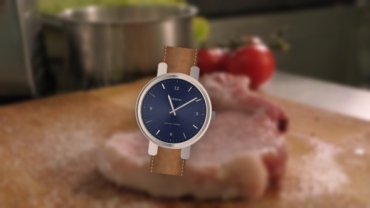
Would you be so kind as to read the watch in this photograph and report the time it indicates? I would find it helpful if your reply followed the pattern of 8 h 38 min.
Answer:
11 h 09 min
